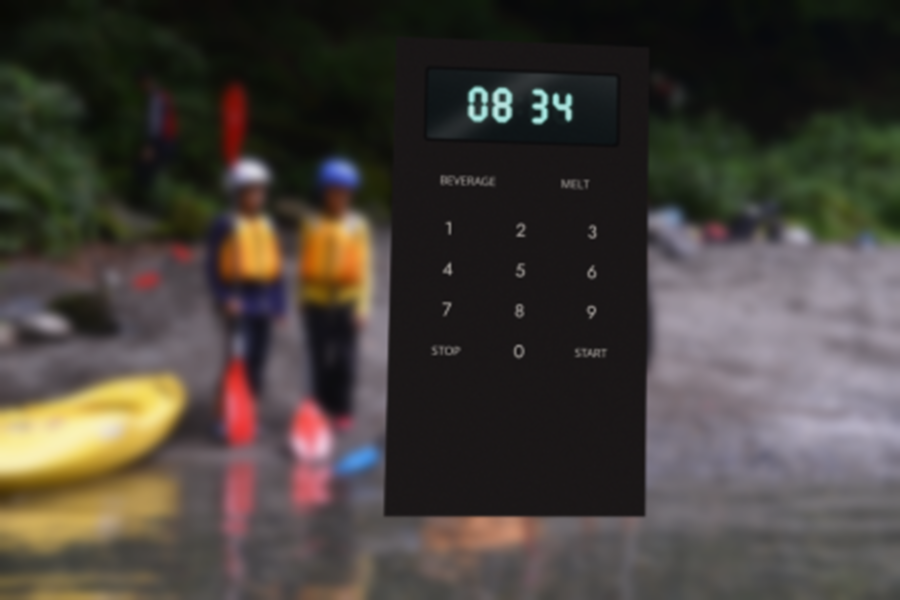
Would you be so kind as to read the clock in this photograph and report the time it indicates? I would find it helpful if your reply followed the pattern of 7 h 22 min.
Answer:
8 h 34 min
